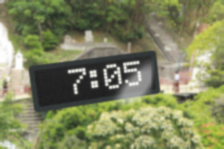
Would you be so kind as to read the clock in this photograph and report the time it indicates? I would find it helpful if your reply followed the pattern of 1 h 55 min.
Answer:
7 h 05 min
